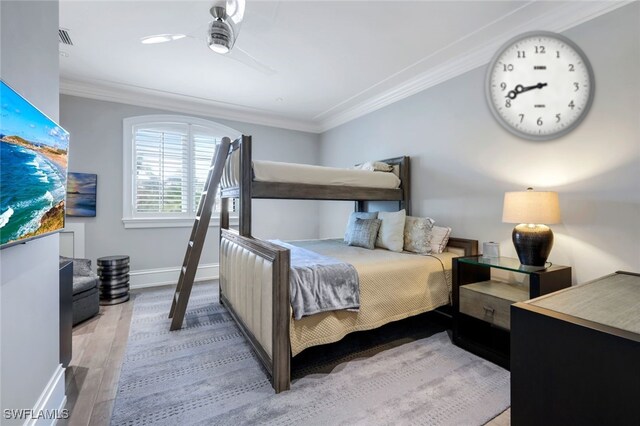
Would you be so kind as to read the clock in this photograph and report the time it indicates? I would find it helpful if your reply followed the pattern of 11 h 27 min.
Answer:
8 h 42 min
